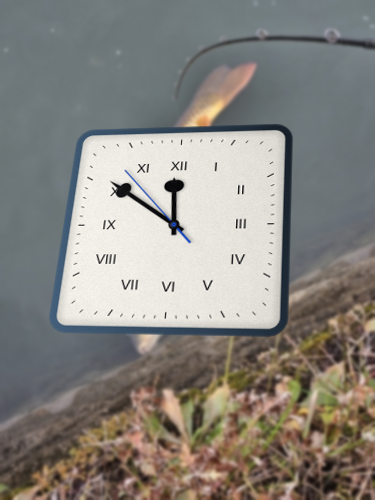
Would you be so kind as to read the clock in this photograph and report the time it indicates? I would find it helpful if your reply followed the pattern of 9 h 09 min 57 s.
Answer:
11 h 50 min 53 s
